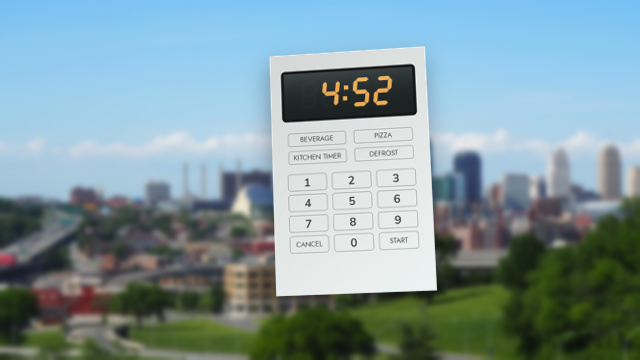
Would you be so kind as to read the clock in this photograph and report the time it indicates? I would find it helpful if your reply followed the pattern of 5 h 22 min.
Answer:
4 h 52 min
